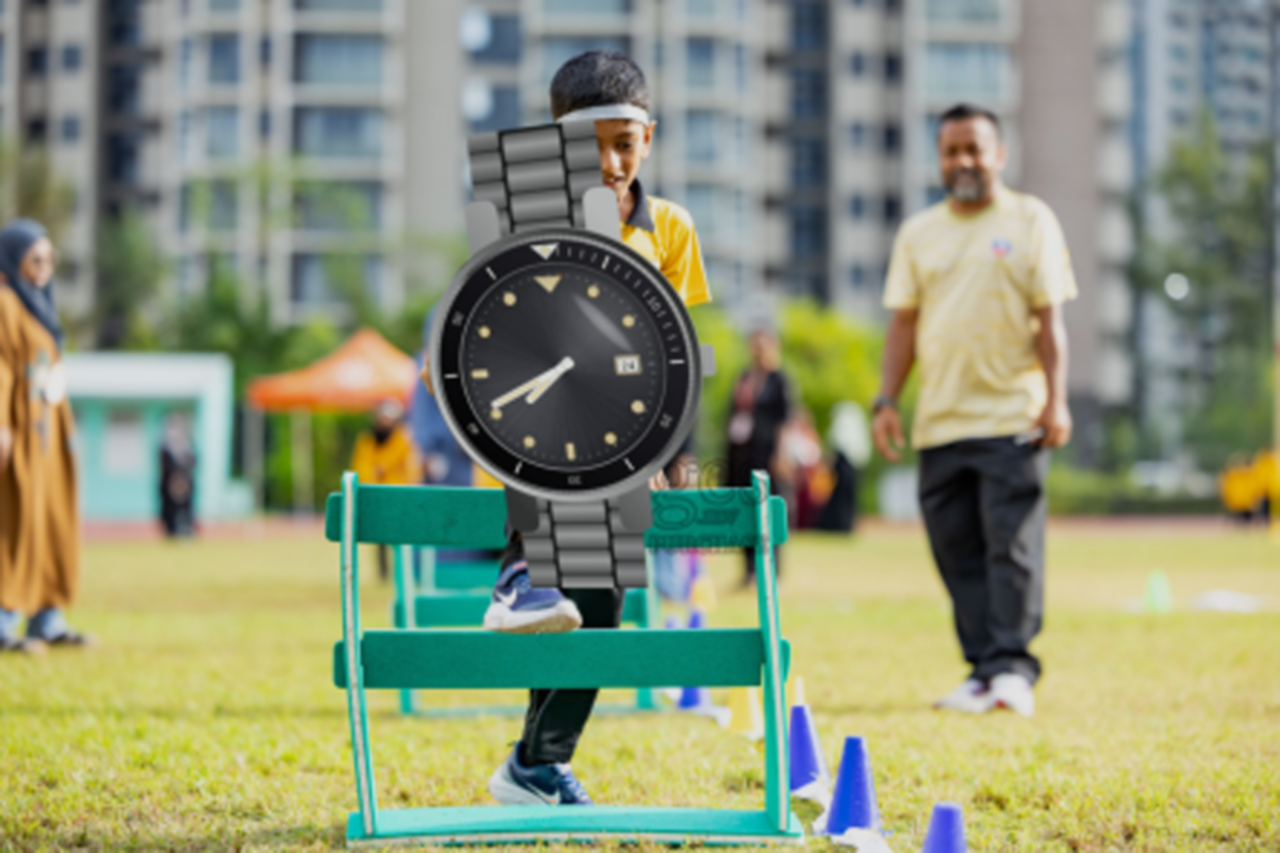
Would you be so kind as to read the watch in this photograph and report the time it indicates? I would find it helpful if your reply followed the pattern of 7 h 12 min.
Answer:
7 h 41 min
